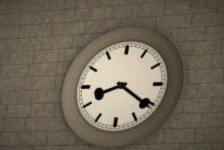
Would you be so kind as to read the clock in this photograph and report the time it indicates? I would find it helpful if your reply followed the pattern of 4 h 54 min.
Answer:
8 h 21 min
